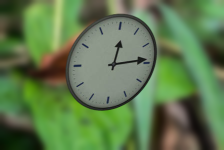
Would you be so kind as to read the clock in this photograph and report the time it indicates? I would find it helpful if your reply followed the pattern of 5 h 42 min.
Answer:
12 h 14 min
